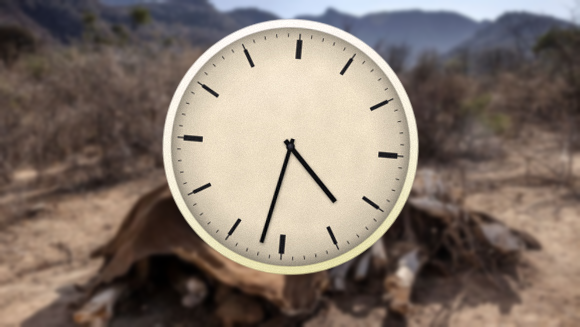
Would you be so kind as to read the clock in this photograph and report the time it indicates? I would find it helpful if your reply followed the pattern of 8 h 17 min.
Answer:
4 h 32 min
